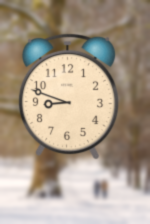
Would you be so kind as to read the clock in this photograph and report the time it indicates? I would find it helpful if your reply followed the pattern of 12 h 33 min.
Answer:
8 h 48 min
